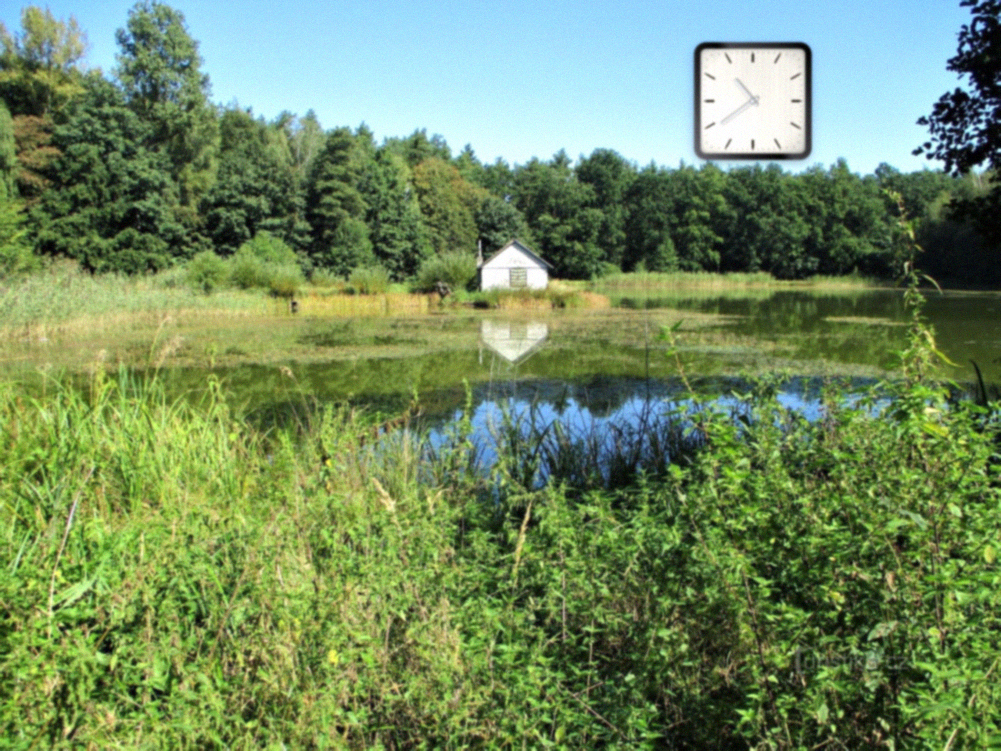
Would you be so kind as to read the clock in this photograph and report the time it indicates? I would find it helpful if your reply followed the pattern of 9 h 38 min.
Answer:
10 h 39 min
